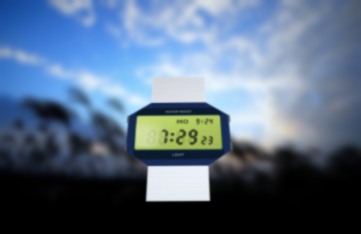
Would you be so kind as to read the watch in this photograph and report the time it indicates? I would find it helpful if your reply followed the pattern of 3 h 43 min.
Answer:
7 h 29 min
